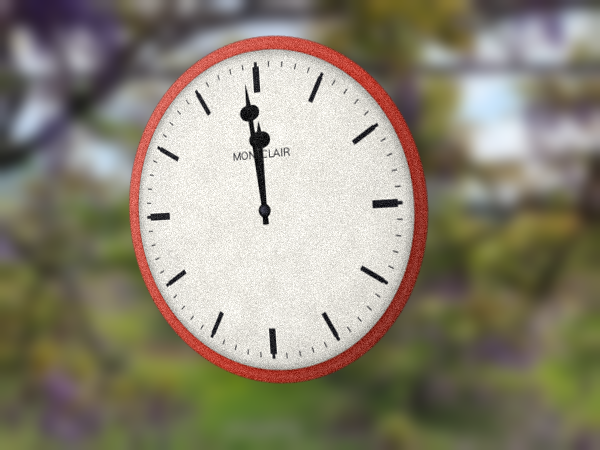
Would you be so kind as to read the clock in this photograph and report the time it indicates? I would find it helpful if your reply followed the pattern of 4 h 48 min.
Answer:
11 h 59 min
